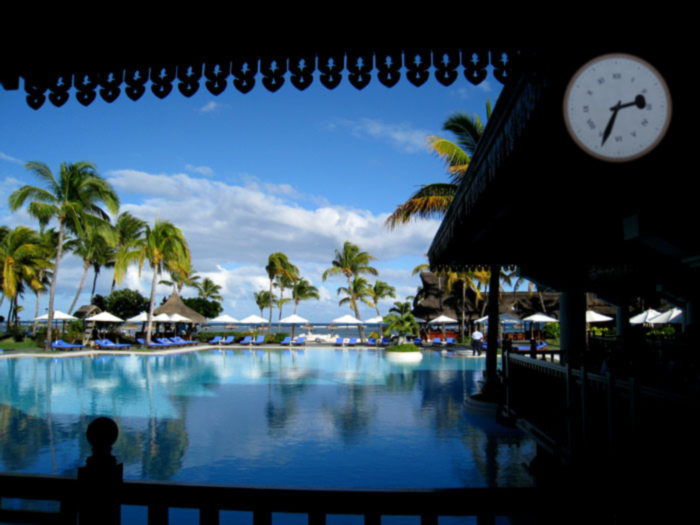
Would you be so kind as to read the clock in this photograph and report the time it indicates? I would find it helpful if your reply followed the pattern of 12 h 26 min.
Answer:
2 h 34 min
